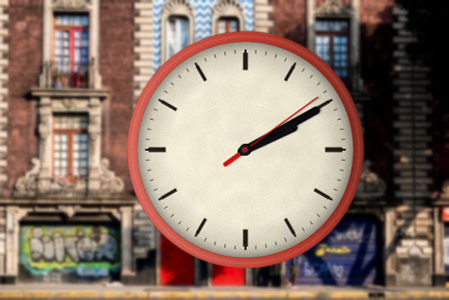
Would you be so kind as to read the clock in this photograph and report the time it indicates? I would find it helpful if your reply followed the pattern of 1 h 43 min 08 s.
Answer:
2 h 10 min 09 s
